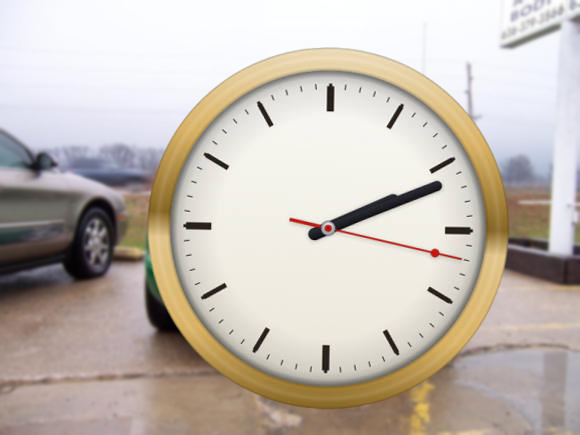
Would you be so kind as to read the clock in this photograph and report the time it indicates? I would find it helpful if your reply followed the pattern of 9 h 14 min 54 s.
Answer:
2 h 11 min 17 s
